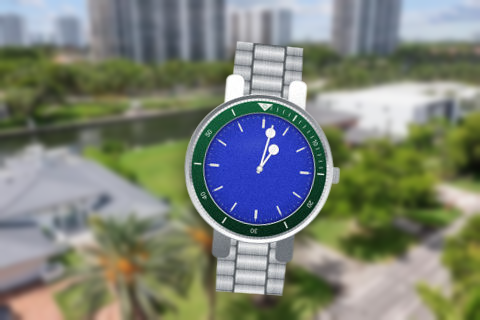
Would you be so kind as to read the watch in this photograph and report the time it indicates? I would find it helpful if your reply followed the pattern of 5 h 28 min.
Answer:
1 h 02 min
